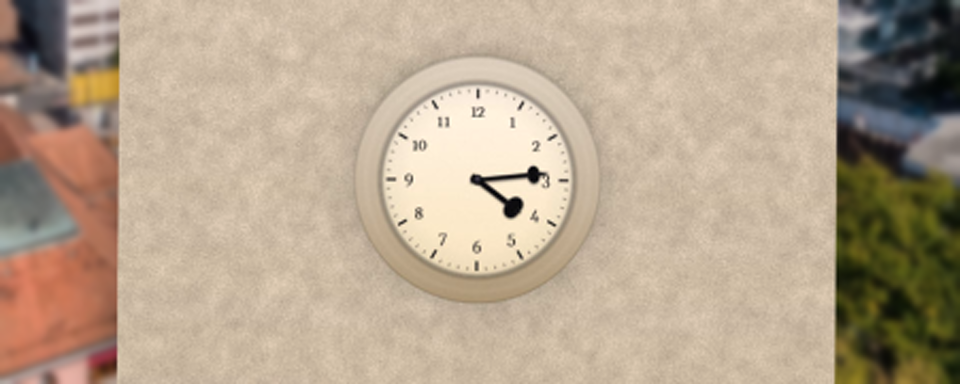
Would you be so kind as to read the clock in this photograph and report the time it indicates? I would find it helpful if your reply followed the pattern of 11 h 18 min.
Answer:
4 h 14 min
